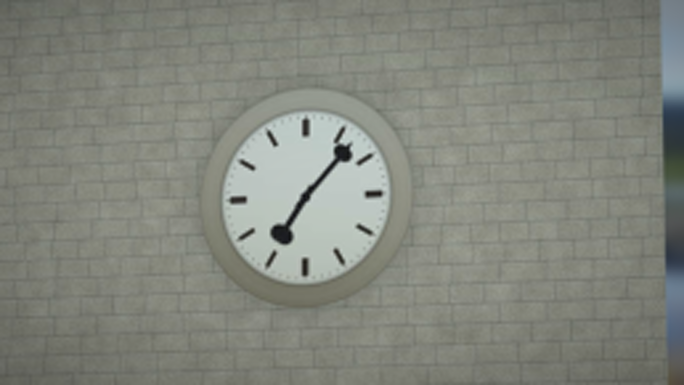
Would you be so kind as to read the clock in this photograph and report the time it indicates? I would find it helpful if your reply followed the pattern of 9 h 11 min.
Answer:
7 h 07 min
